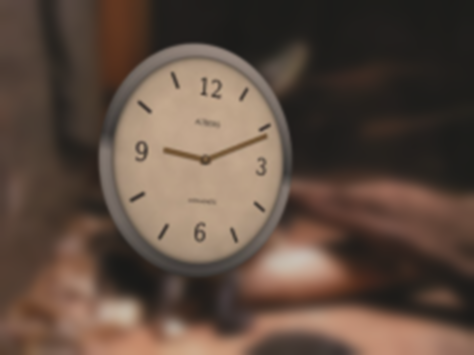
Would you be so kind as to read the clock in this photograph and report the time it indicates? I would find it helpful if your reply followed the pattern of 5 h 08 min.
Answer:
9 h 11 min
